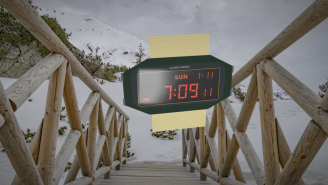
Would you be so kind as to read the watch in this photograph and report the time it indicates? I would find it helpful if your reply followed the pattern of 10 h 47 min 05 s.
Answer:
7 h 09 min 11 s
